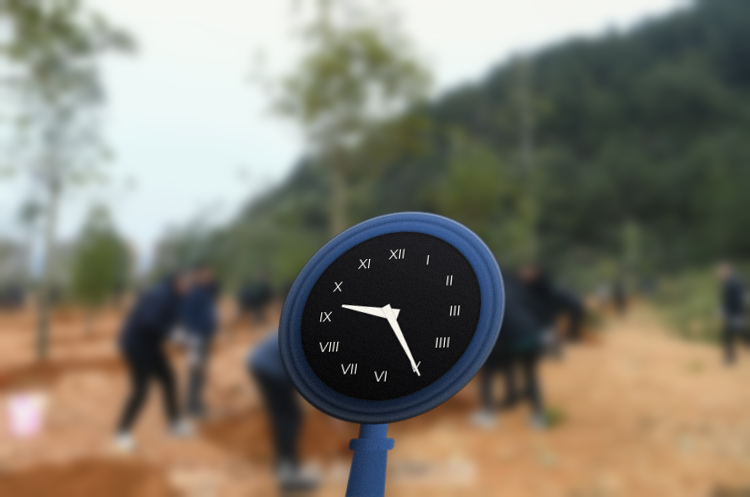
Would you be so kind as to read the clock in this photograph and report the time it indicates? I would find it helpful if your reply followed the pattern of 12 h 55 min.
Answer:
9 h 25 min
